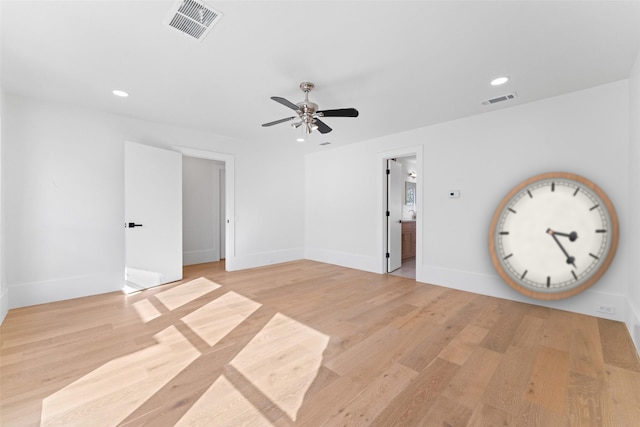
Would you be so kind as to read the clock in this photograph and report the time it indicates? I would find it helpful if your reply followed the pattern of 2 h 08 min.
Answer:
3 h 24 min
